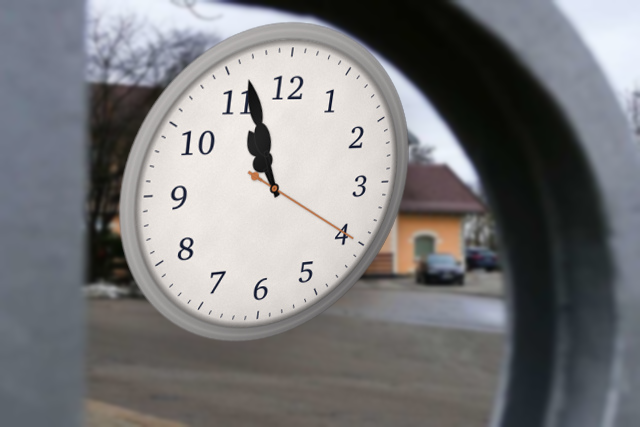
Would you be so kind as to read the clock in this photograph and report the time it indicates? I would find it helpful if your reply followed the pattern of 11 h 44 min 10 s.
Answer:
10 h 56 min 20 s
